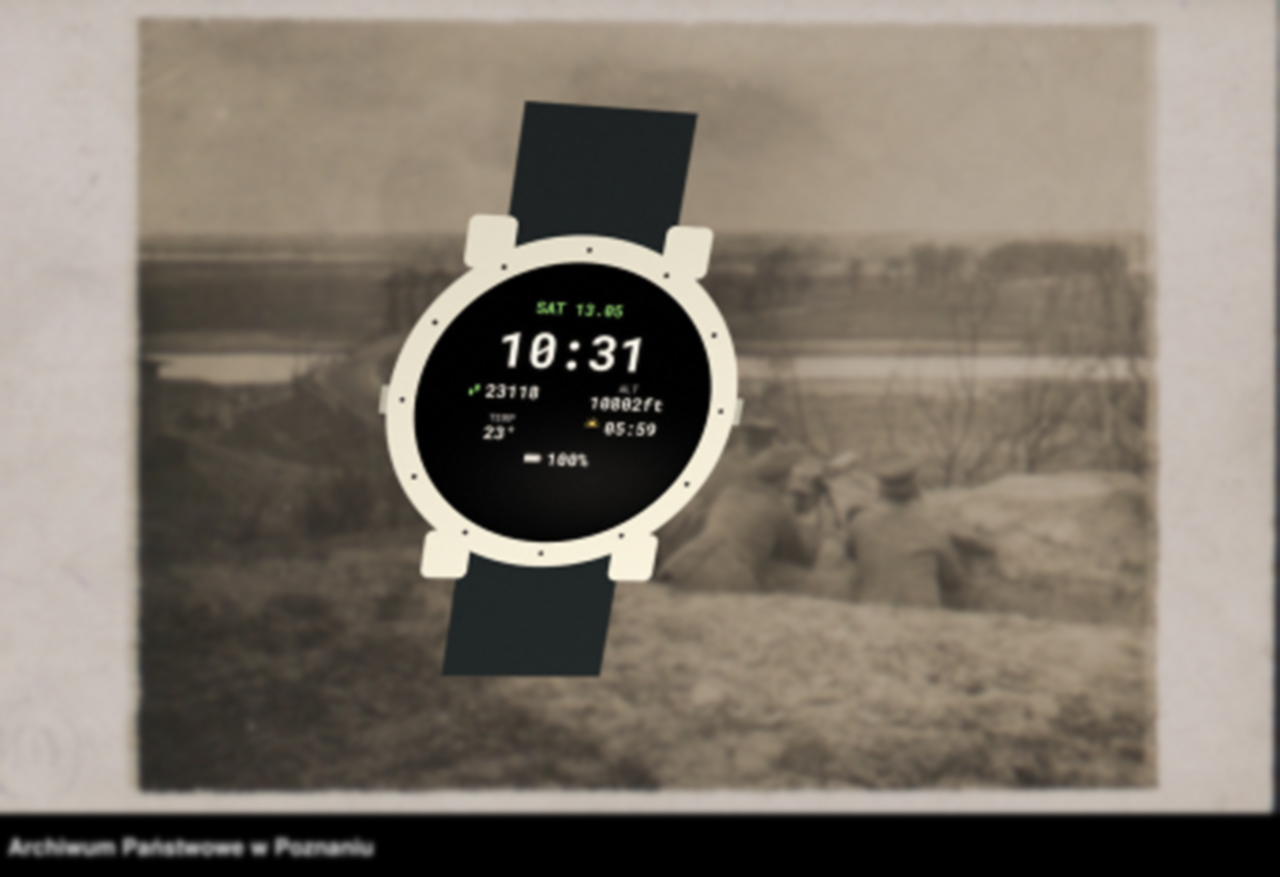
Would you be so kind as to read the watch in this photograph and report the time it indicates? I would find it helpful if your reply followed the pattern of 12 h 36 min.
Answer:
10 h 31 min
